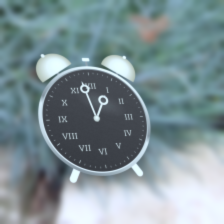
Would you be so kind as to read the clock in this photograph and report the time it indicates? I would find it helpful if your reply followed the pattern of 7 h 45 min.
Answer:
12 h 58 min
